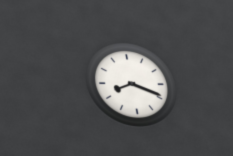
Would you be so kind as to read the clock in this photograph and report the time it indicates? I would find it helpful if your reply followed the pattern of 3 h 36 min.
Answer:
8 h 19 min
